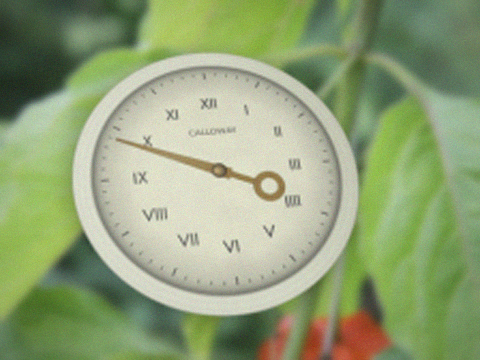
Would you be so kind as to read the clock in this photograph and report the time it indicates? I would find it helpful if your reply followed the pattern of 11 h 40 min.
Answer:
3 h 49 min
